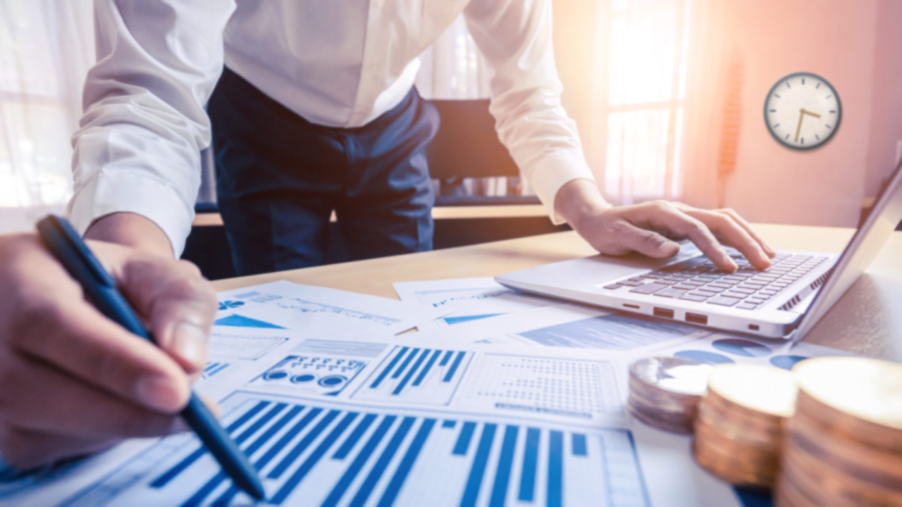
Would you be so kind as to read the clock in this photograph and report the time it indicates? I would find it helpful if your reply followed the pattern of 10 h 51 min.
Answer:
3 h 32 min
